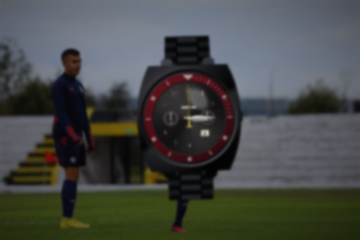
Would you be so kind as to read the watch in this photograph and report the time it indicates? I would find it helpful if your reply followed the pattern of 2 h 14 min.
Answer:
3 h 15 min
